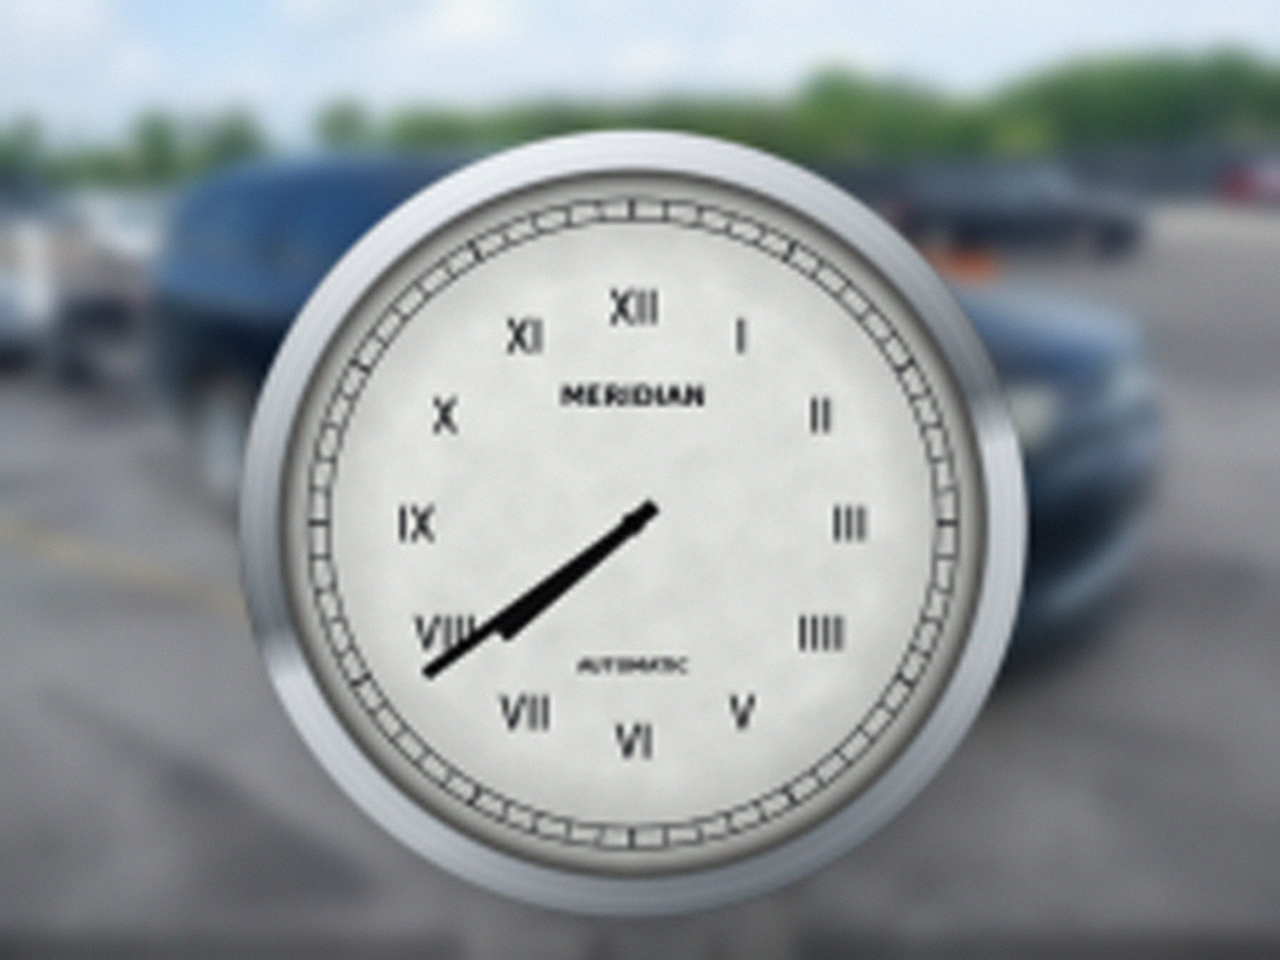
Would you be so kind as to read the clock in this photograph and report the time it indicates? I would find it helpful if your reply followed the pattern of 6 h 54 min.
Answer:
7 h 39 min
